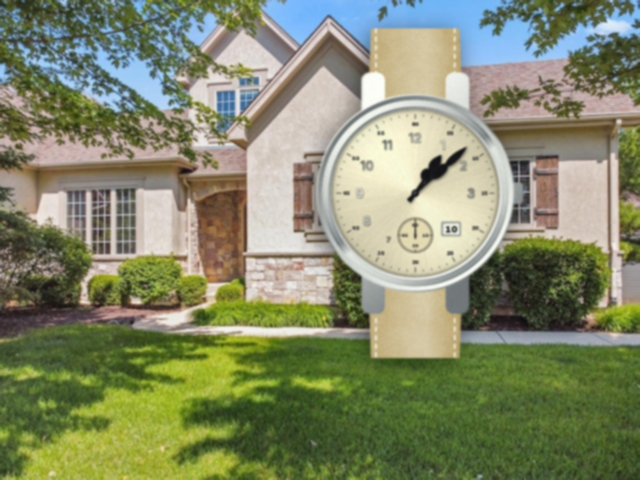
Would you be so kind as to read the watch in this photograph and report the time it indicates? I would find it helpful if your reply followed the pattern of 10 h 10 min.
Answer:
1 h 08 min
